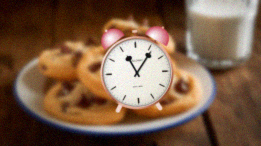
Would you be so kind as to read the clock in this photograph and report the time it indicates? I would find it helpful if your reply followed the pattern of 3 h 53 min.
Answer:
11 h 06 min
